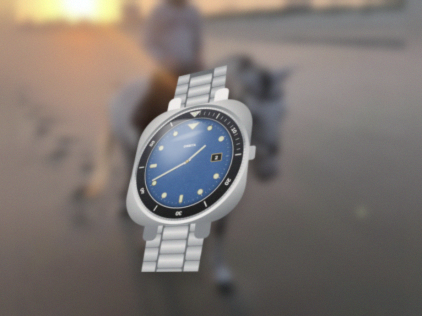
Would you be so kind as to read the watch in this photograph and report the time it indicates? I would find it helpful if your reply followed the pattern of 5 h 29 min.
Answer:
1 h 41 min
